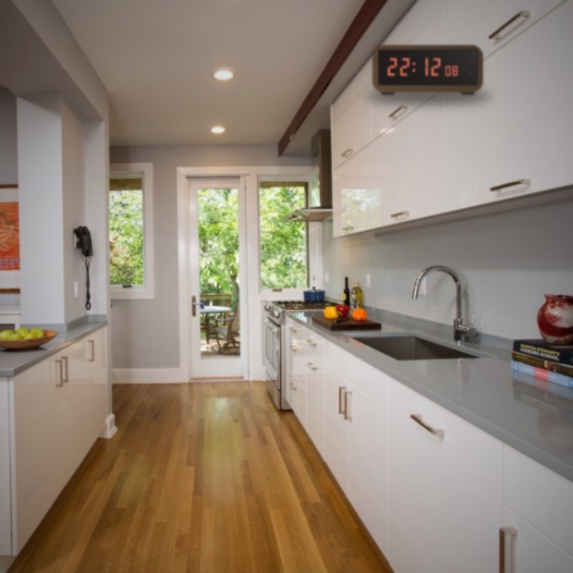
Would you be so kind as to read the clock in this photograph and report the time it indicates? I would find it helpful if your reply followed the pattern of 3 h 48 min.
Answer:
22 h 12 min
